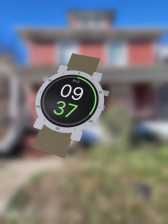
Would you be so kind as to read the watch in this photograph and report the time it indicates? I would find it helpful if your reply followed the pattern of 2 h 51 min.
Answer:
9 h 37 min
